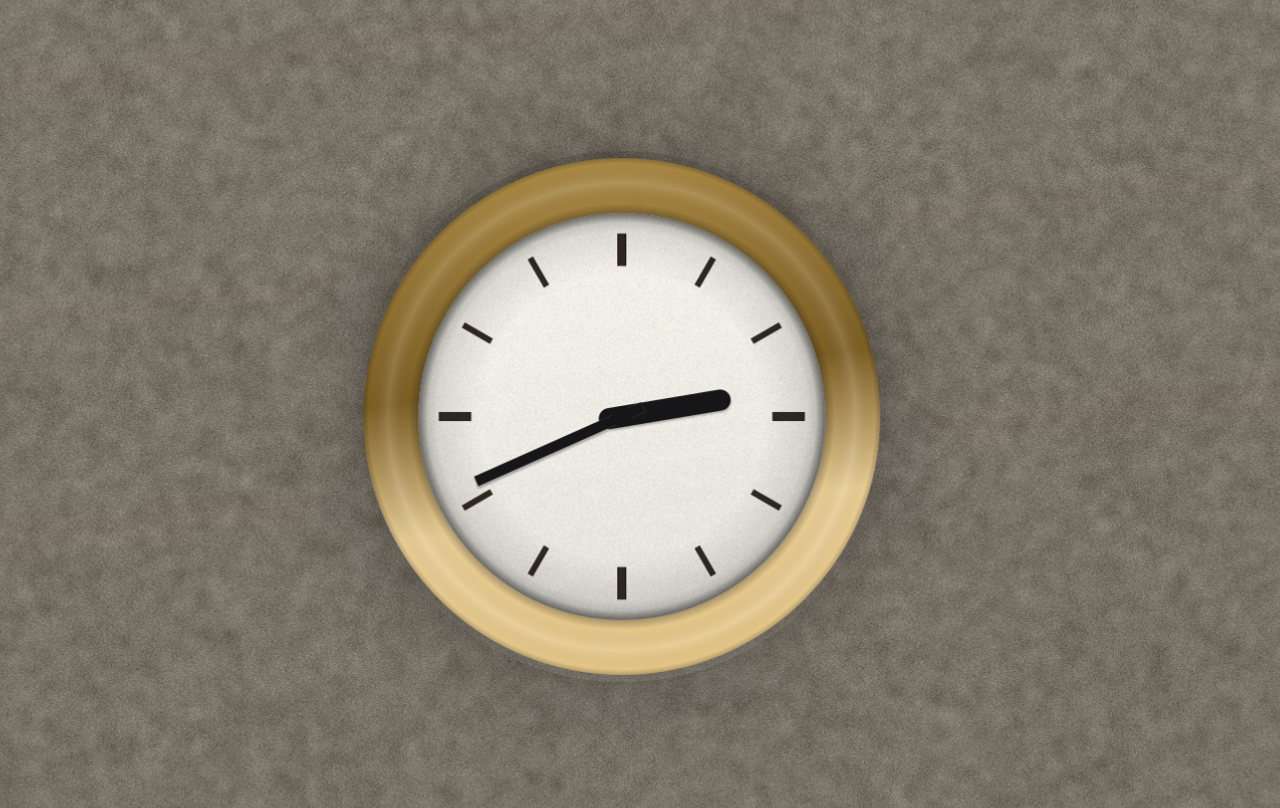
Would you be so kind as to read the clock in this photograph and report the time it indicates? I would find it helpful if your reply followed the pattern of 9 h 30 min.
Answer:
2 h 41 min
